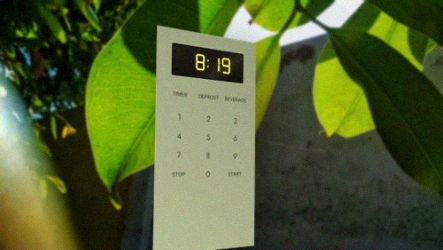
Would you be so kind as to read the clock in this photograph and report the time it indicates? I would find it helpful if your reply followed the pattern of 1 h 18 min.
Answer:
8 h 19 min
